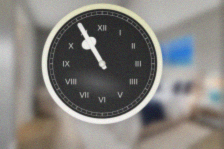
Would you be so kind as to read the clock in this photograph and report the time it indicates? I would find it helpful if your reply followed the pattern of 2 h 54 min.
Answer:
10 h 55 min
